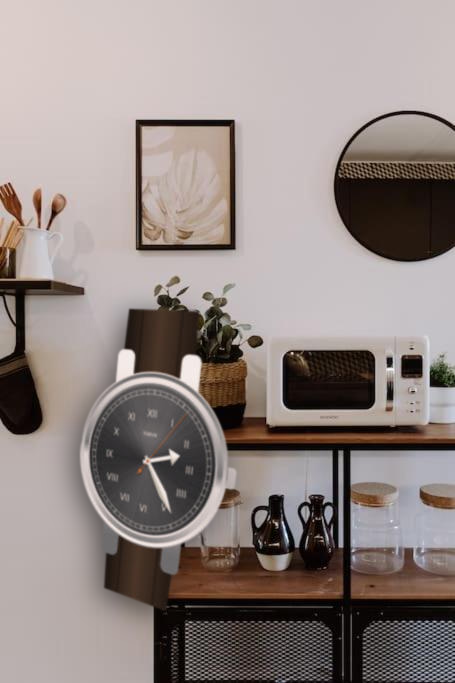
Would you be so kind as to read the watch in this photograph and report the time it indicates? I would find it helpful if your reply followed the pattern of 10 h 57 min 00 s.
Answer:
2 h 24 min 06 s
